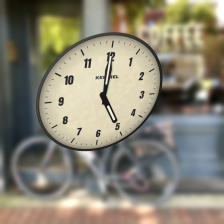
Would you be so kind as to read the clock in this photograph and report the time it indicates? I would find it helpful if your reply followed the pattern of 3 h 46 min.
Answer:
5 h 00 min
